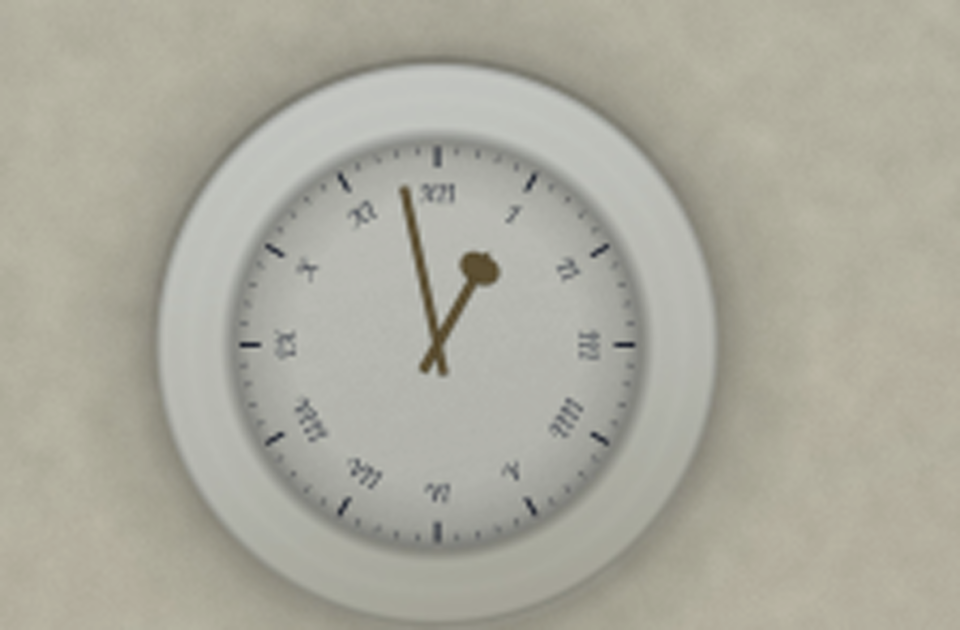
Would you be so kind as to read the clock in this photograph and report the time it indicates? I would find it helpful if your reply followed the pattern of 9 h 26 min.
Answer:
12 h 58 min
